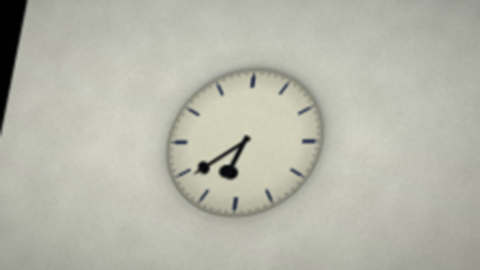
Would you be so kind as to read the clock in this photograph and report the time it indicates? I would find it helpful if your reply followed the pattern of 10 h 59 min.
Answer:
6 h 39 min
